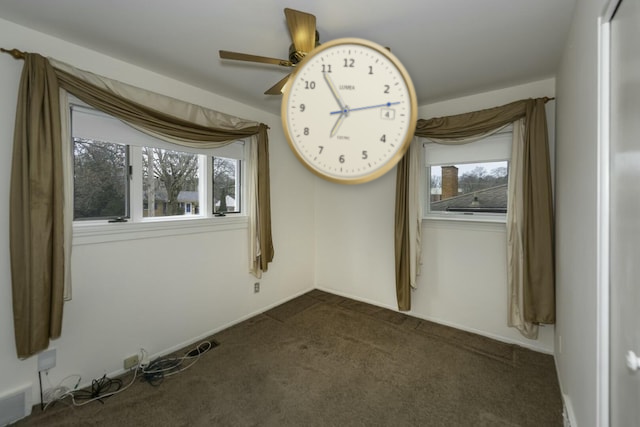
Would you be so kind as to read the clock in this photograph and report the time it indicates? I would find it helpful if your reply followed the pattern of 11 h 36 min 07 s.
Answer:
6 h 54 min 13 s
